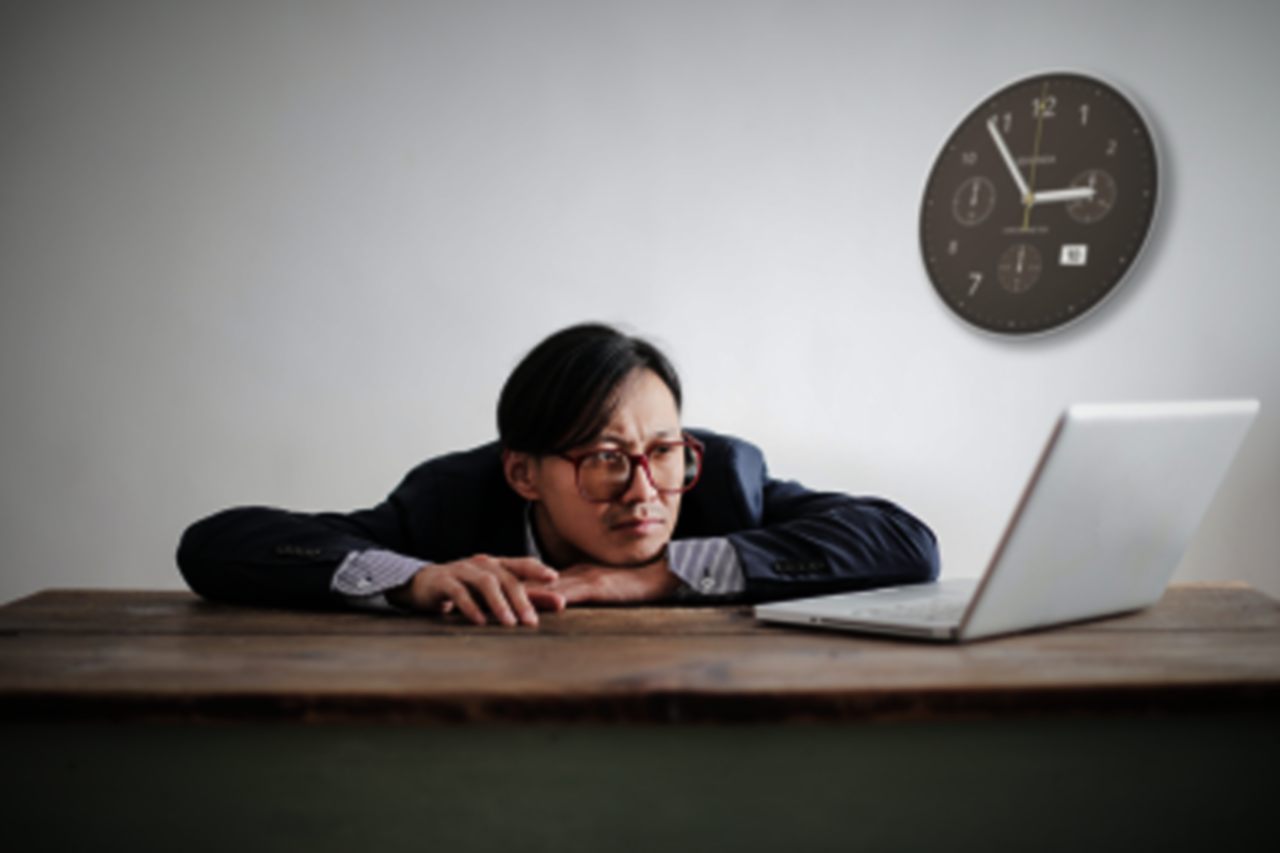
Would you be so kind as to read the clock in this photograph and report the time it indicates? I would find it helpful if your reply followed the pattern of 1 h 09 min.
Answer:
2 h 54 min
